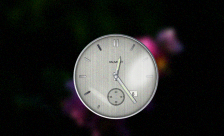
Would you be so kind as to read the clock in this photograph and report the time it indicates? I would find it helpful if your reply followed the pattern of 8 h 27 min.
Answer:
12 h 24 min
